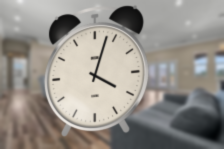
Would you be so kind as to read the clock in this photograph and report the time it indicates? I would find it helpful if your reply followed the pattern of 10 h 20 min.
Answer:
4 h 03 min
